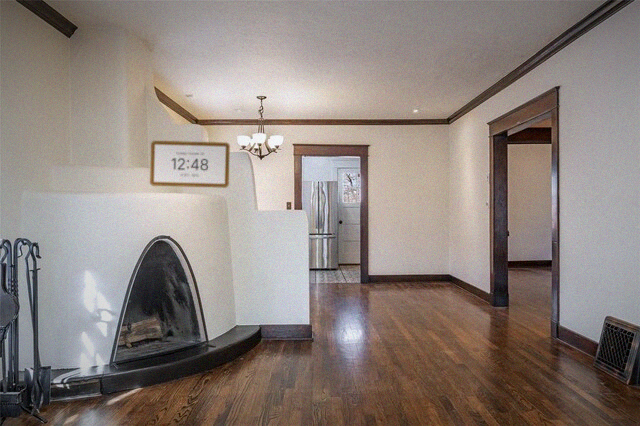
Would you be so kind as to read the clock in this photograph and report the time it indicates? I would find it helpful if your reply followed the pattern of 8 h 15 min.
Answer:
12 h 48 min
